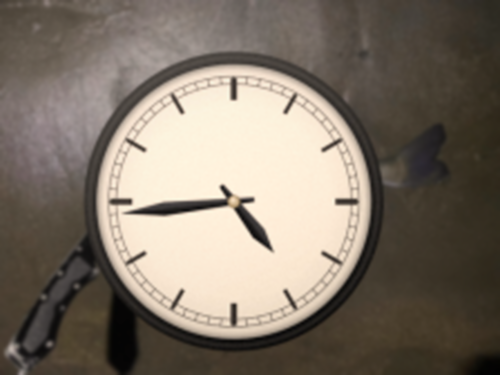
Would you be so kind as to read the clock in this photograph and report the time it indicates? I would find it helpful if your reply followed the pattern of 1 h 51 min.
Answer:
4 h 44 min
